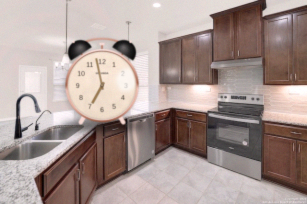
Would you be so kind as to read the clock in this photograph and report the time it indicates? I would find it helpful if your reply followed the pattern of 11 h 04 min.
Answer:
6 h 58 min
